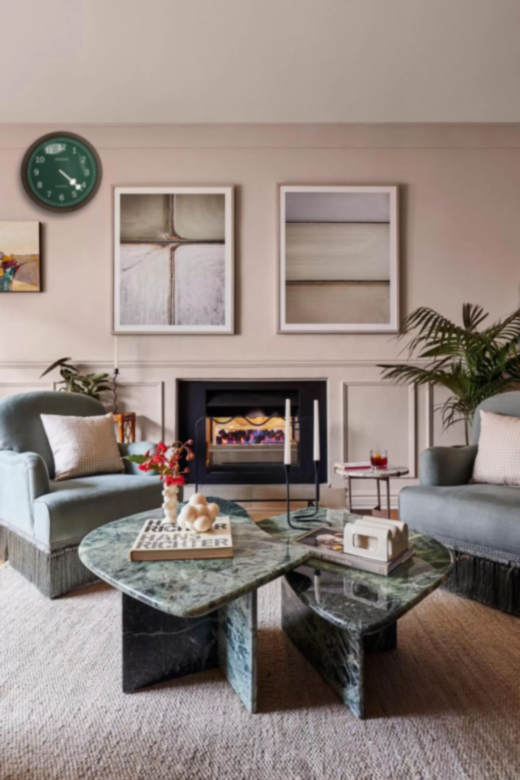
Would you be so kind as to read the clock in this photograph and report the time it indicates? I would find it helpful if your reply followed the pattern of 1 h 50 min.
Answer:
4 h 22 min
